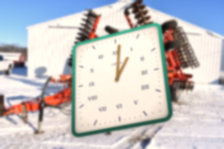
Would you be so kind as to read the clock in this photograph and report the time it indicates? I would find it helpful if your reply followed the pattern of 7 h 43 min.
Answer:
1 h 01 min
